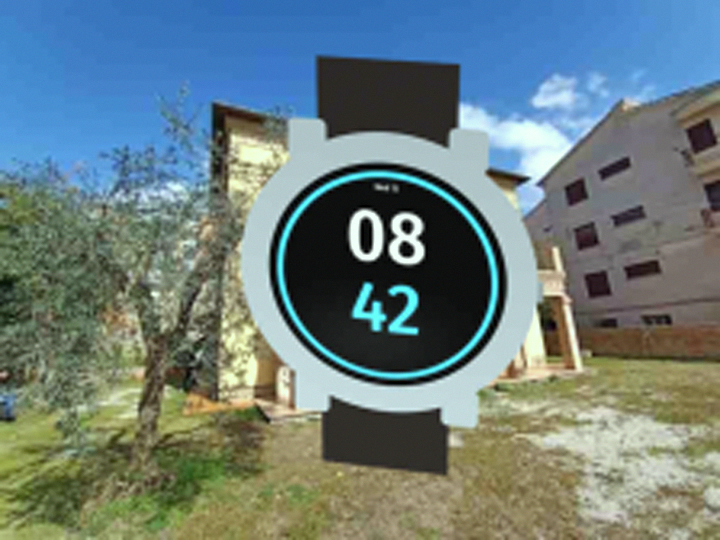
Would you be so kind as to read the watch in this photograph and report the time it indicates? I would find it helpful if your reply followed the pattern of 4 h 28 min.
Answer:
8 h 42 min
